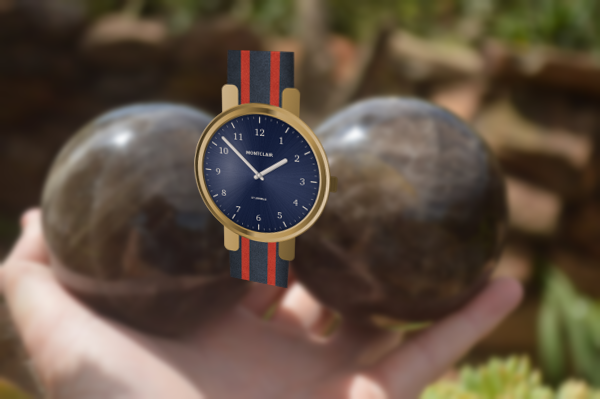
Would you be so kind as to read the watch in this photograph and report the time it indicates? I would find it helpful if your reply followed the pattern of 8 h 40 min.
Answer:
1 h 52 min
